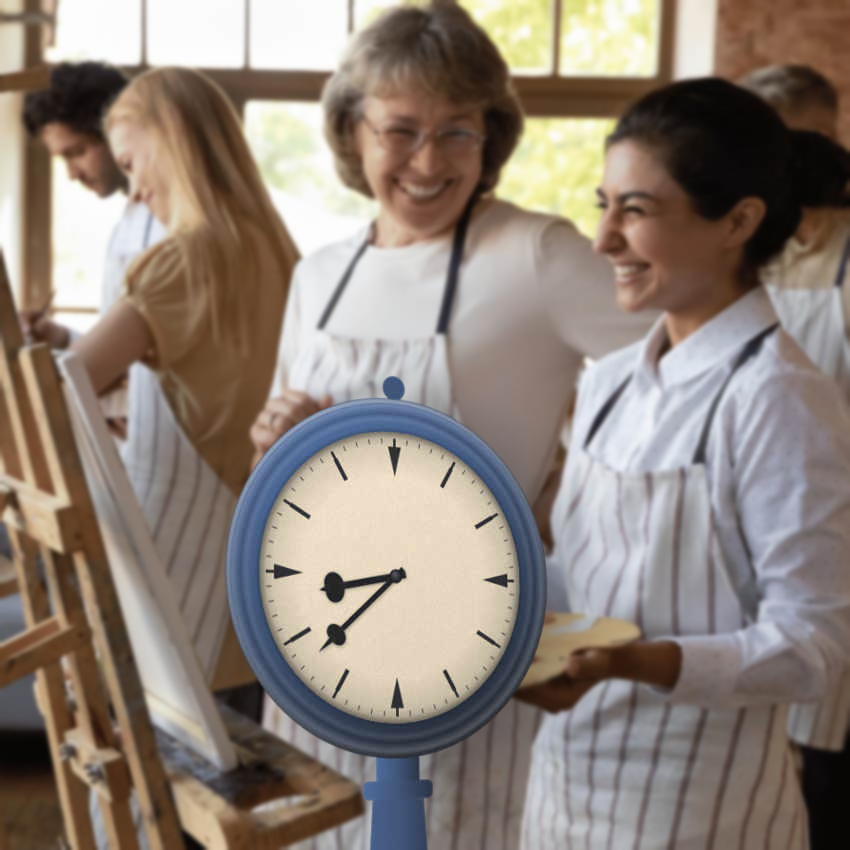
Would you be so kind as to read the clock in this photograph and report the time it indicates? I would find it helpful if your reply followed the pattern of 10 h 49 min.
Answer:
8 h 38 min
